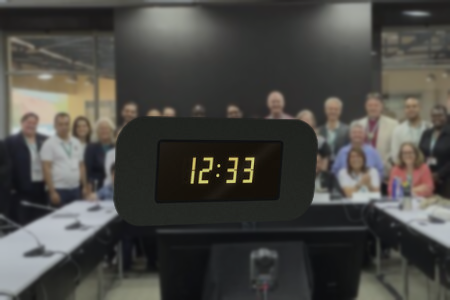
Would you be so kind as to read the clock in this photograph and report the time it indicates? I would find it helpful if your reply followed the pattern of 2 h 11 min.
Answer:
12 h 33 min
